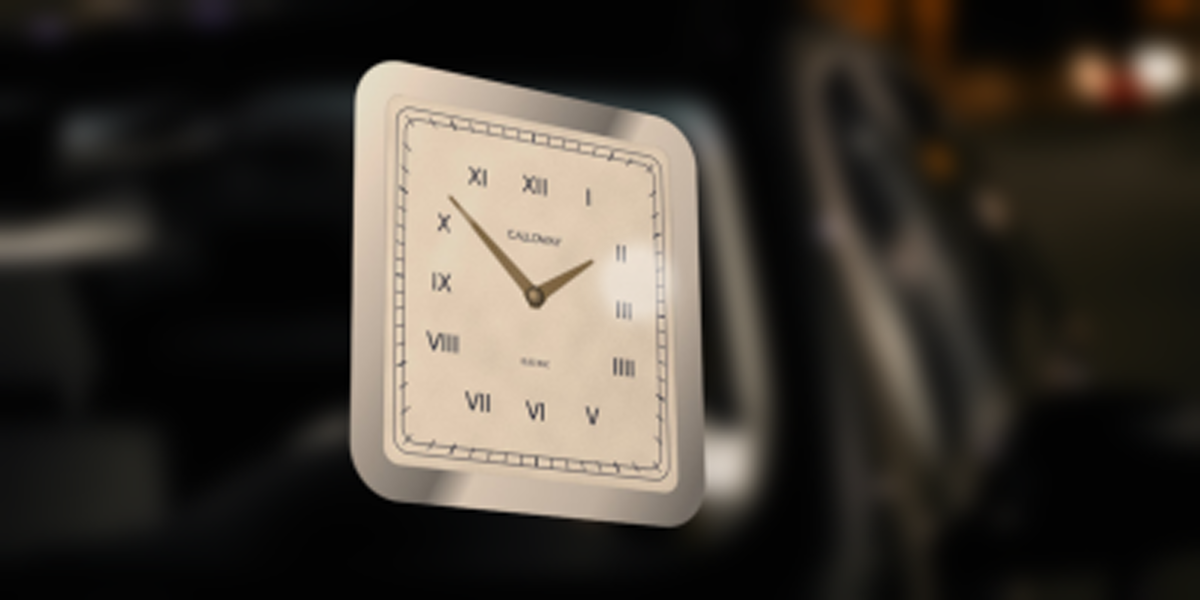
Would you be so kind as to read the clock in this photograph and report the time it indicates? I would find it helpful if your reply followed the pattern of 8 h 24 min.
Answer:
1 h 52 min
